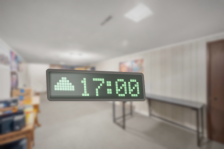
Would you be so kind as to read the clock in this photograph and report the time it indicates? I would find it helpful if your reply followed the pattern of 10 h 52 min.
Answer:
17 h 00 min
